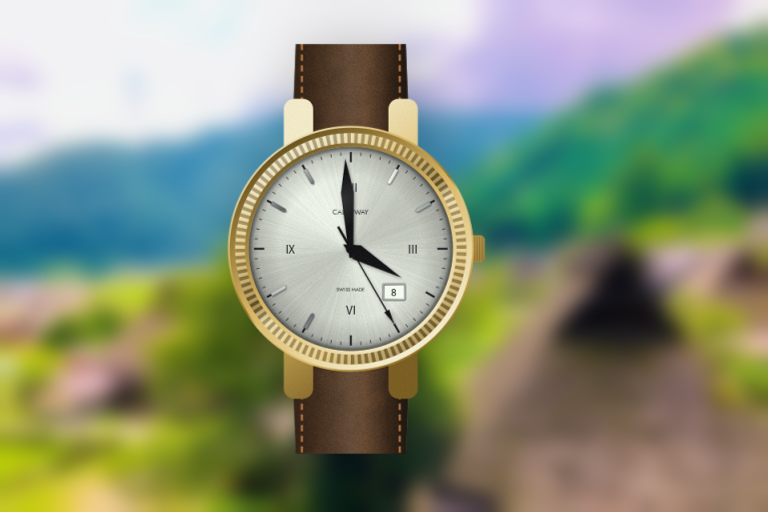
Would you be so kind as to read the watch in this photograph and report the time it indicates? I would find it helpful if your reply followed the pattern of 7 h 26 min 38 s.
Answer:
3 h 59 min 25 s
